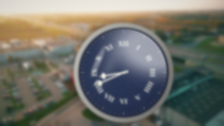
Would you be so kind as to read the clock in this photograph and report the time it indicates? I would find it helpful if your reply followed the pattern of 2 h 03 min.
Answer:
8 h 41 min
